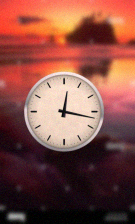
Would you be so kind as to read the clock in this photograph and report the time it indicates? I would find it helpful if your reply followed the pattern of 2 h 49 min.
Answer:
12 h 17 min
